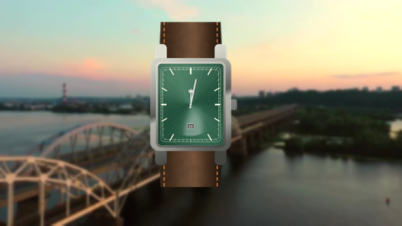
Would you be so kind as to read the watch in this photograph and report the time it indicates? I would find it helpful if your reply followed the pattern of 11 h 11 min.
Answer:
12 h 02 min
